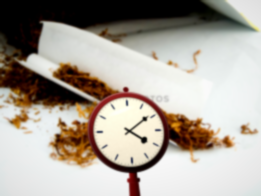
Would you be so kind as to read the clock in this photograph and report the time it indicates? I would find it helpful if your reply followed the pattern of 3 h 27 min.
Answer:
4 h 09 min
